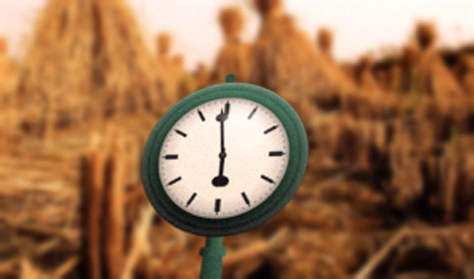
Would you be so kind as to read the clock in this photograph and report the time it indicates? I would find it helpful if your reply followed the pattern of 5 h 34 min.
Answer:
5 h 59 min
